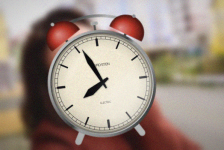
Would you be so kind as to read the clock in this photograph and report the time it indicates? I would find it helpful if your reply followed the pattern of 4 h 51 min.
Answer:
7 h 56 min
